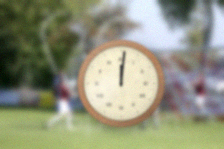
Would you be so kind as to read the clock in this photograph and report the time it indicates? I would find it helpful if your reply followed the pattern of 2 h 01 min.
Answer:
12 h 01 min
